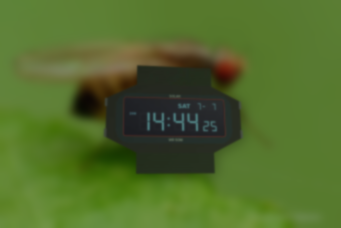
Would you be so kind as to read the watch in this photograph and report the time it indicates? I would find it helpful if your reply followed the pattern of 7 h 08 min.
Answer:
14 h 44 min
